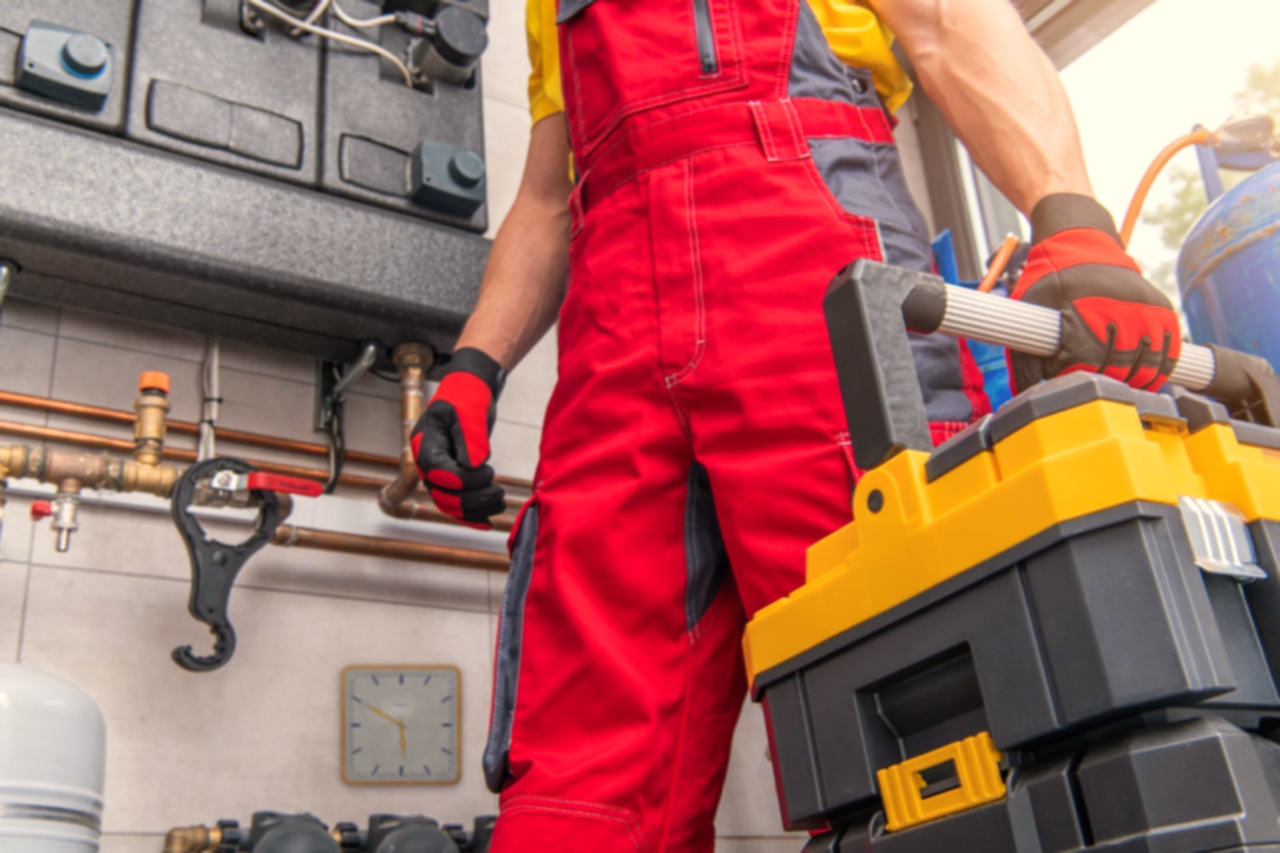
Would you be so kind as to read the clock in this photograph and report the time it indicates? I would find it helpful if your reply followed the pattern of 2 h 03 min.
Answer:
5 h 50 min
